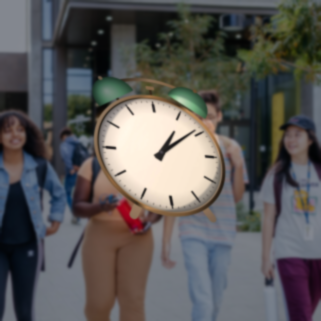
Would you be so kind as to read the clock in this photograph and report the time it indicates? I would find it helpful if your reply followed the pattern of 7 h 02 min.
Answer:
1 h 09 min
